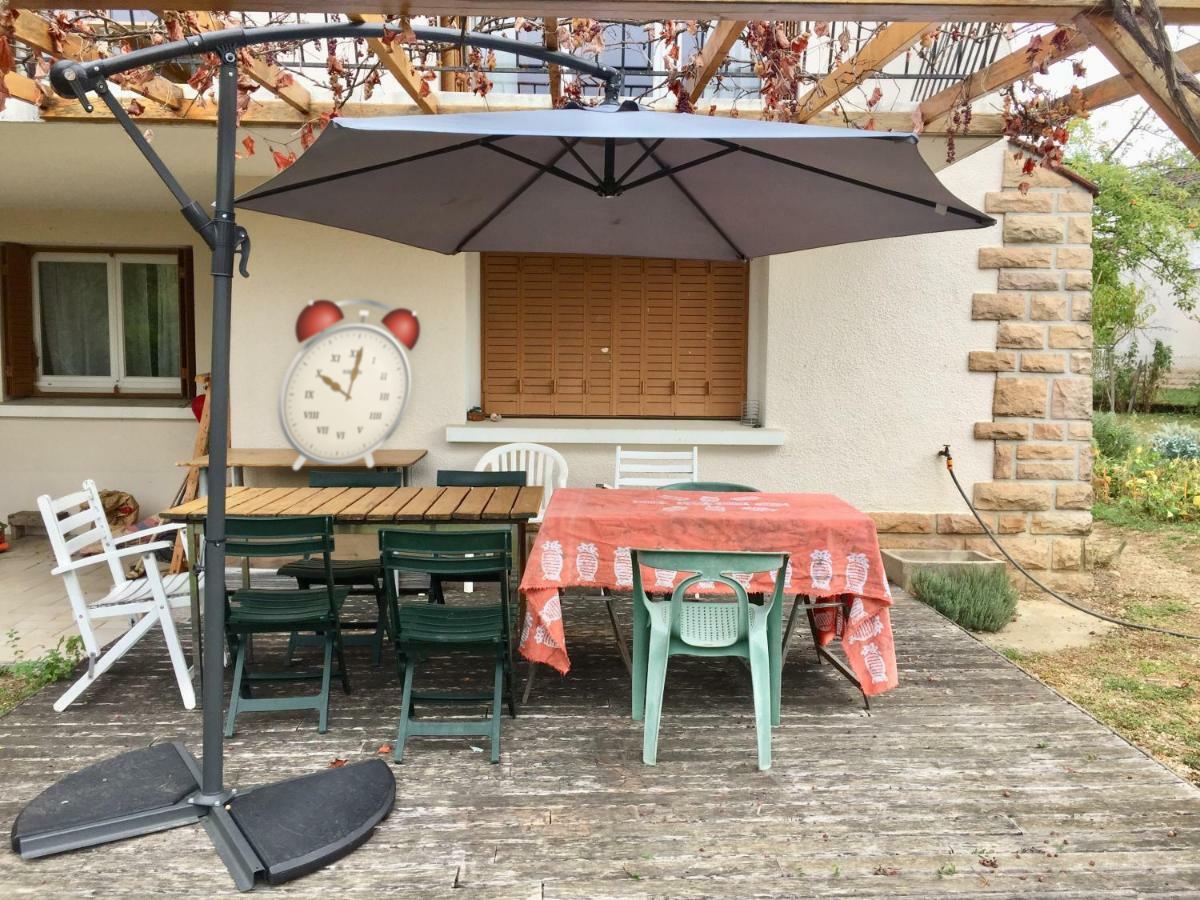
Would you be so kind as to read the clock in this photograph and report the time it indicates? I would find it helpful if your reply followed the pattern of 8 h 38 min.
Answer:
10 h 01 min
